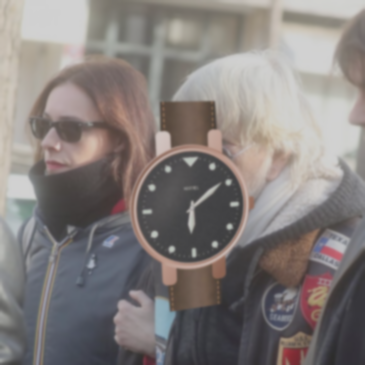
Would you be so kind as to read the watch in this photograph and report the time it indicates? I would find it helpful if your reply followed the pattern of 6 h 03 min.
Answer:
6 h 09 min
